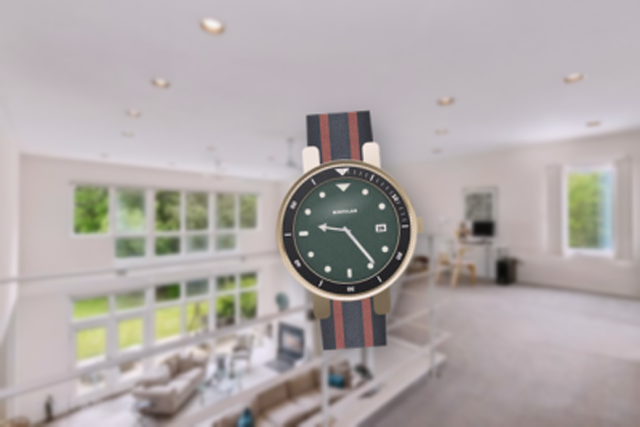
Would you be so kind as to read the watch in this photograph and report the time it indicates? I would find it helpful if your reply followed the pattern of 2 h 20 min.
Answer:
9 h 24 min
